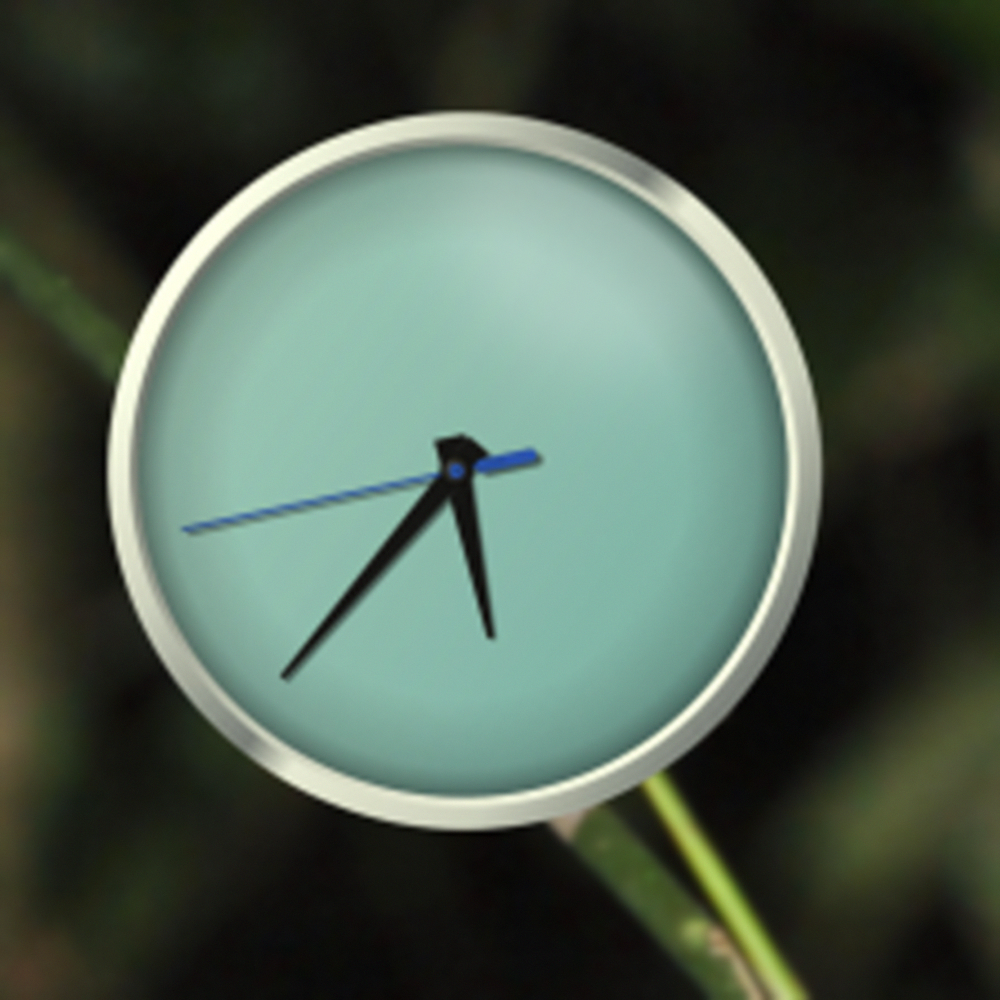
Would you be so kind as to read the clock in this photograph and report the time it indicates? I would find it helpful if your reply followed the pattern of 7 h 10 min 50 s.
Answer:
5 h 36 min 43 s
